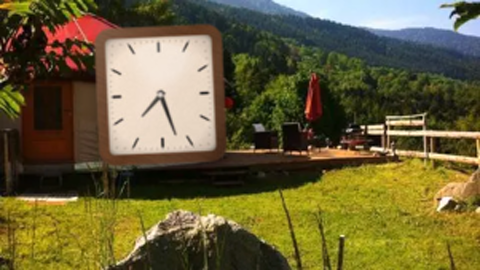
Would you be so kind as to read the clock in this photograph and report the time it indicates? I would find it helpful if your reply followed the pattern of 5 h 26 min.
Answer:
7 h 27 min
